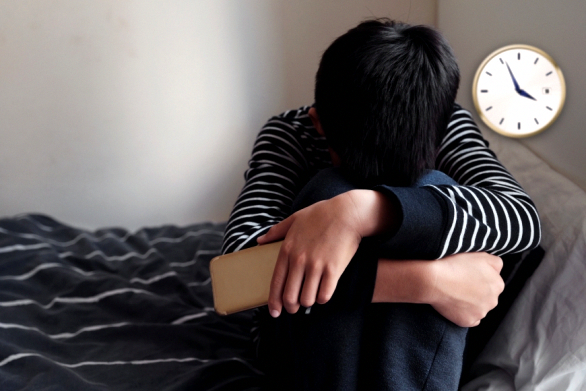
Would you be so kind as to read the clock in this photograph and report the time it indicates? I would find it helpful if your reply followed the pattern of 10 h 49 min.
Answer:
3 h 56 min
